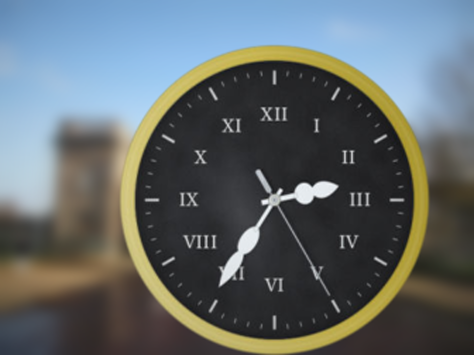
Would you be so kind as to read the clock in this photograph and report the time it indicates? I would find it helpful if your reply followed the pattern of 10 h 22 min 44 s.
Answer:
2 h 35 min 25 s
